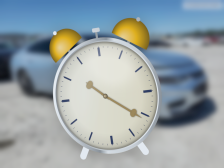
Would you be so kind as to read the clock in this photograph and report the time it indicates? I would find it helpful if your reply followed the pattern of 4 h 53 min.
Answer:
10 h 21 min
